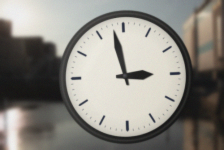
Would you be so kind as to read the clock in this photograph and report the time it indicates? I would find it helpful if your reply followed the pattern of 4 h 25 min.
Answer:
2 h 58 min
